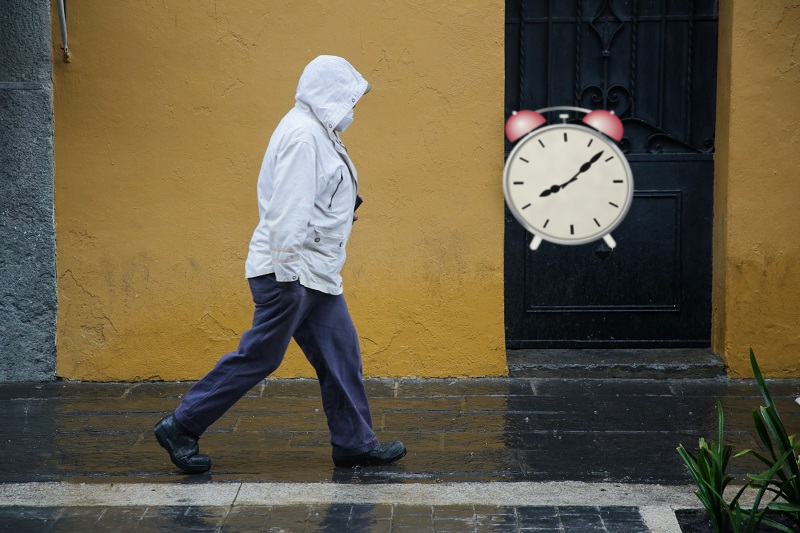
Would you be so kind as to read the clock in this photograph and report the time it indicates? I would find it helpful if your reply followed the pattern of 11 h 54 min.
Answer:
8 h 08 min
